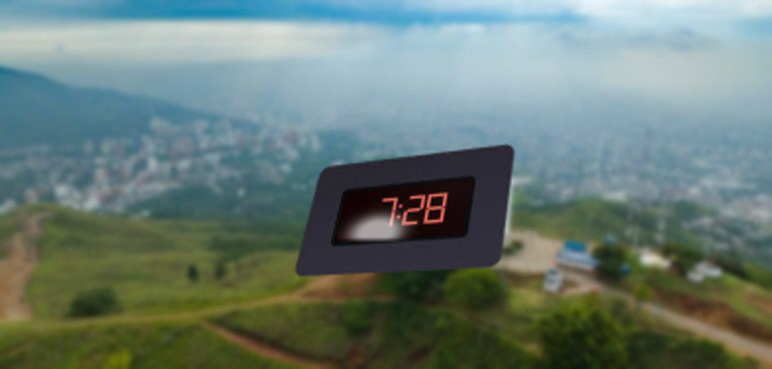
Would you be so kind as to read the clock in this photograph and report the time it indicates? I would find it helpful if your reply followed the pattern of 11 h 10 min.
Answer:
7 h 28 min
